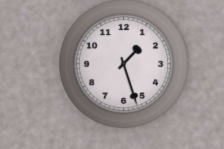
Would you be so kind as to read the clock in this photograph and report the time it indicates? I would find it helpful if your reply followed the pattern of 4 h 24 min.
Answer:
1 h 27 min
